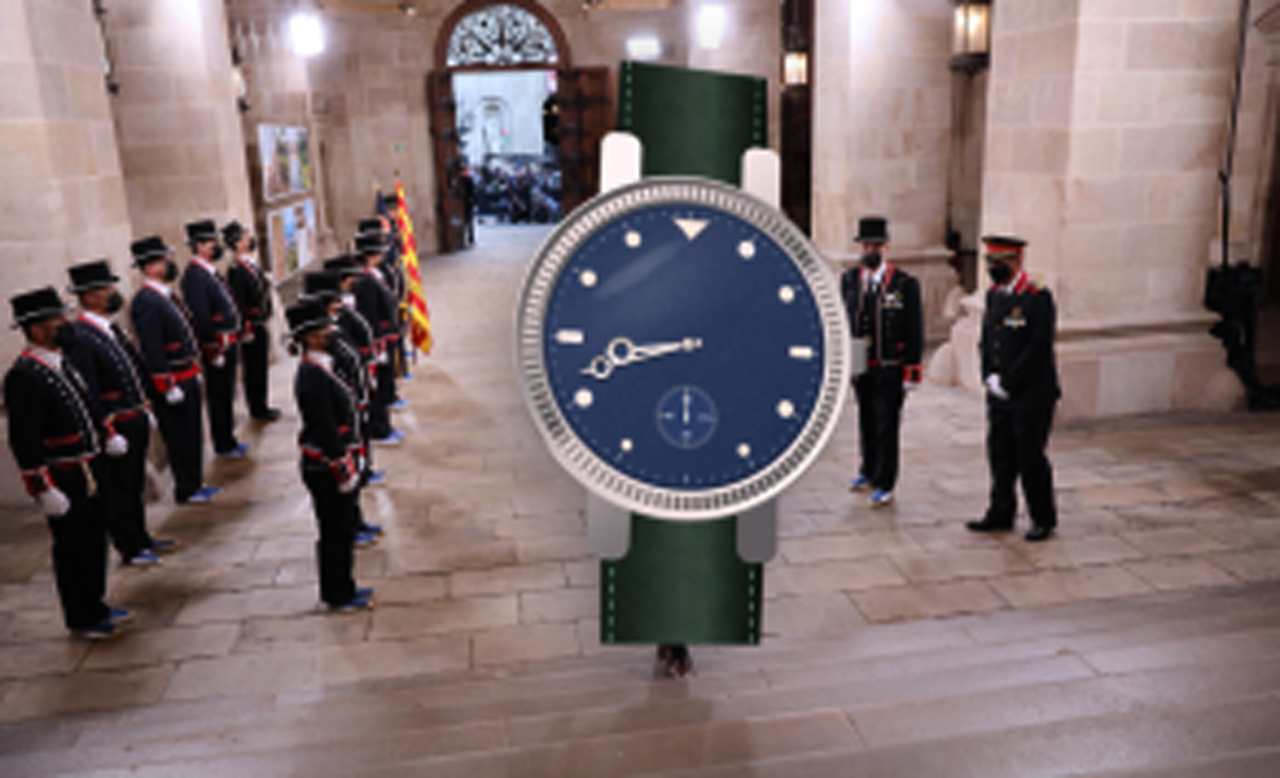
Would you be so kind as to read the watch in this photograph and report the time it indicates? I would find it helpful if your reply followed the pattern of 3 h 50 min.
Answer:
8 h 42 min
